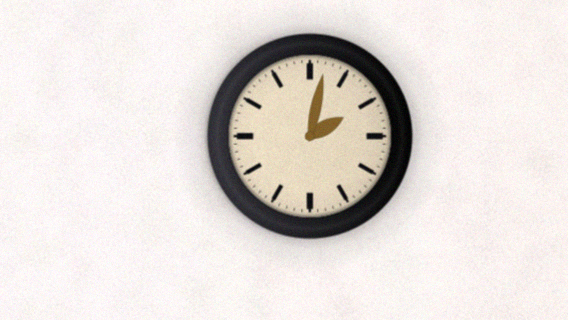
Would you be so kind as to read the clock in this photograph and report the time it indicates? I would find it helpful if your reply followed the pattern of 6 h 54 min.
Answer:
2 h 02 min
